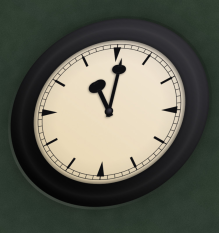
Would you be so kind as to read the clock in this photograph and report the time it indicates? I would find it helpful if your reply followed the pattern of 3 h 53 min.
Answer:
11 h 01 min
